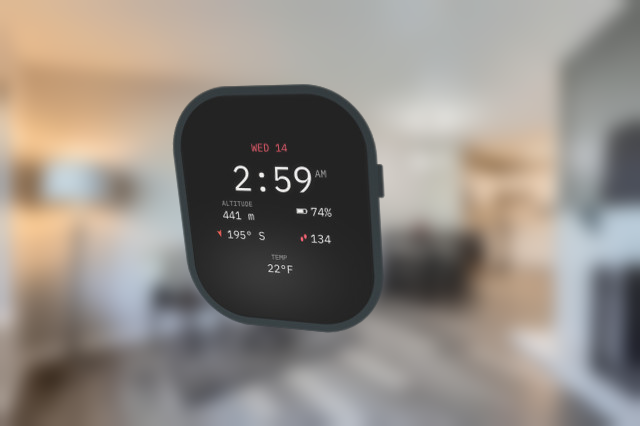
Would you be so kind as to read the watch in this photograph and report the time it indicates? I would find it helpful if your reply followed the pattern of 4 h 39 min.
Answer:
2 h 59 min
